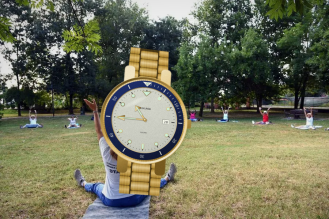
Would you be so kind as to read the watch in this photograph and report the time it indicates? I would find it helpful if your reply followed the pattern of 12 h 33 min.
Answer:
10 h 45 min
